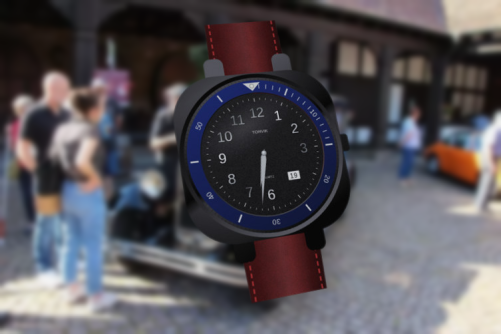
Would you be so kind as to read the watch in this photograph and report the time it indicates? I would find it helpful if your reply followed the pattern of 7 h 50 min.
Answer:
6 h 32 min
